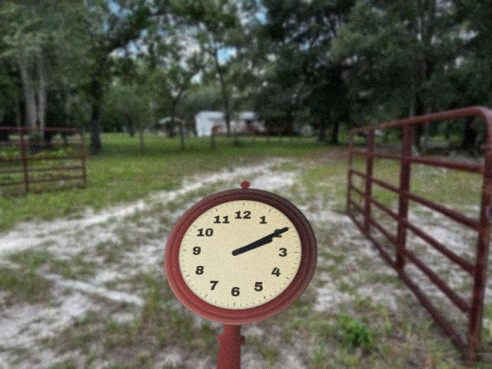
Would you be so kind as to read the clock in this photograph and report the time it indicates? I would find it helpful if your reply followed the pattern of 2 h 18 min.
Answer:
2 h 10 min
